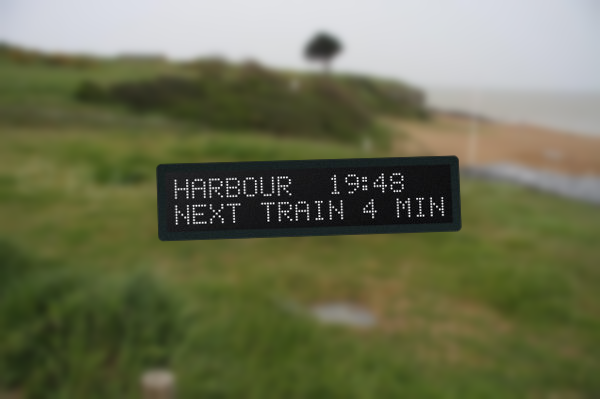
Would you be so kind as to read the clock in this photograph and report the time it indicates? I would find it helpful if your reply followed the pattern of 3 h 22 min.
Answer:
19 h 48 min
